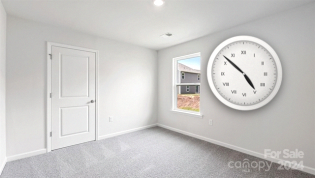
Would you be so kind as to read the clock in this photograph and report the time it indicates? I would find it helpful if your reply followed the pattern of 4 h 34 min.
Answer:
4 h 52 min
